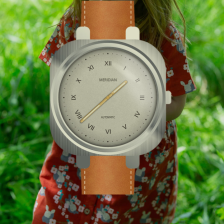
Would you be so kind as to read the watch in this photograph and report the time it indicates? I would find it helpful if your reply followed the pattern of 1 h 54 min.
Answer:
1 h 38 min
